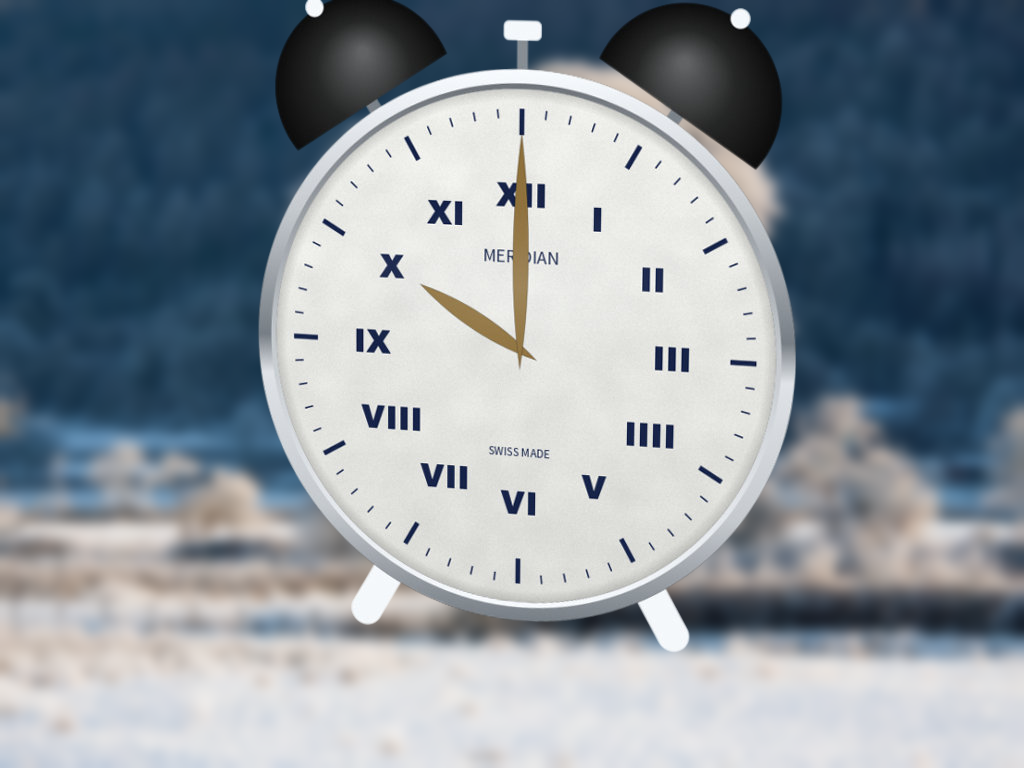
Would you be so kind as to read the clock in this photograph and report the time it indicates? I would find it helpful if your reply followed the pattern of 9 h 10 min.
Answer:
10 h 00 min
